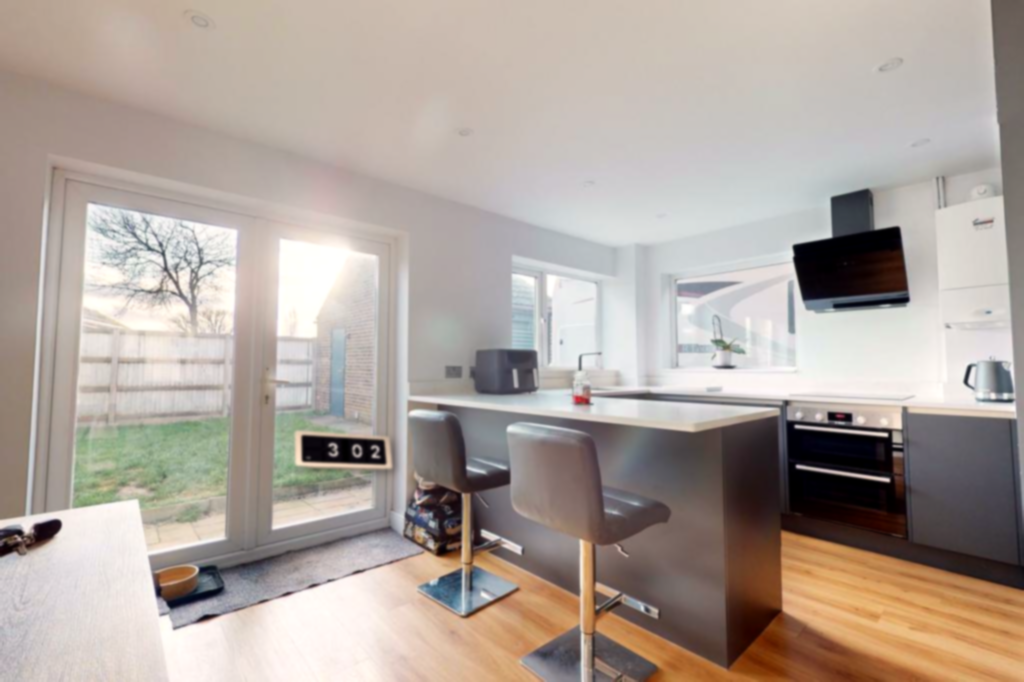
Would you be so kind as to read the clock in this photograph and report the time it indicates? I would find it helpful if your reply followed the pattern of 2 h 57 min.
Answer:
3 h 02 min
